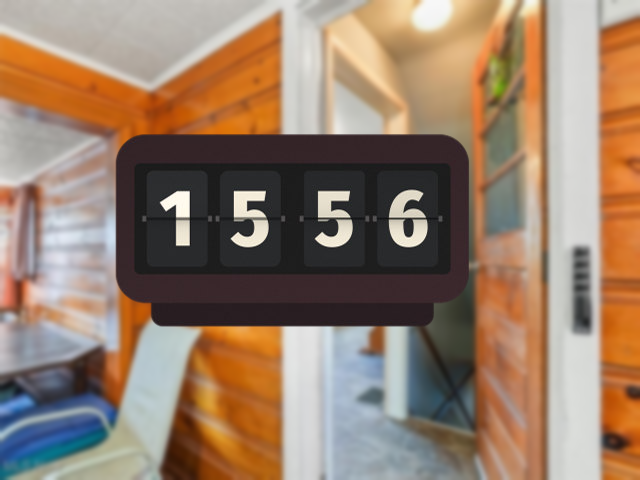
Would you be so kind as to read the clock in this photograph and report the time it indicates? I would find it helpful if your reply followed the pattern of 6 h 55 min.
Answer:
15 h 56 min
